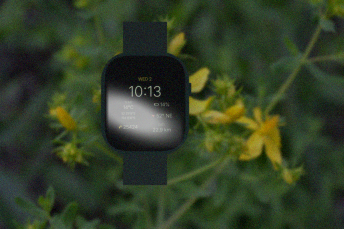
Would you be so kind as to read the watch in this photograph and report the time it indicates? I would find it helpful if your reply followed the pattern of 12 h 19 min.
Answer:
10 h 13 min
